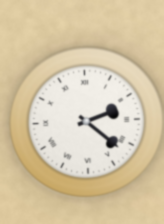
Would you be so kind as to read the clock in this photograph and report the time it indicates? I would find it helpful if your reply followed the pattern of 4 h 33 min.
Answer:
2 h 22 min
